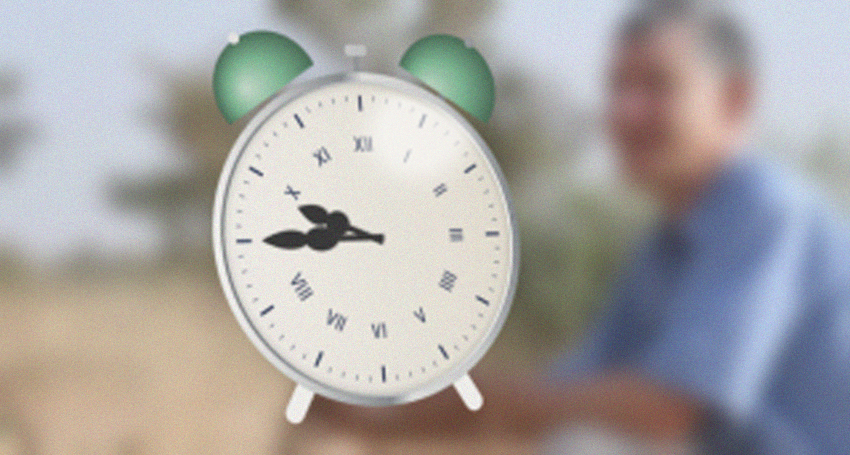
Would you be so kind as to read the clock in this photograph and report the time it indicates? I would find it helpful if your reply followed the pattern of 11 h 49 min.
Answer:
9 h 45 min
